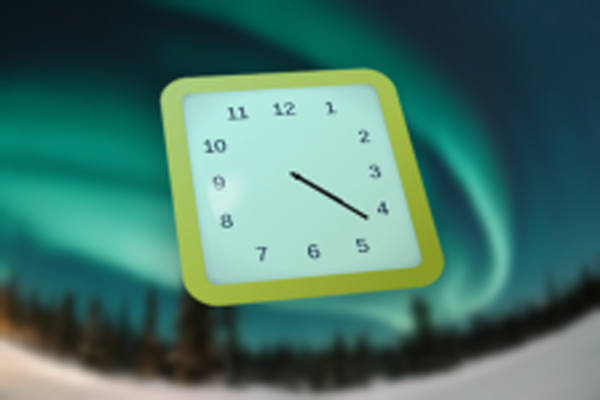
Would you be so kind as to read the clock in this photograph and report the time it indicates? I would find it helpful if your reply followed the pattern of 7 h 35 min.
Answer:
4 h 22 min
